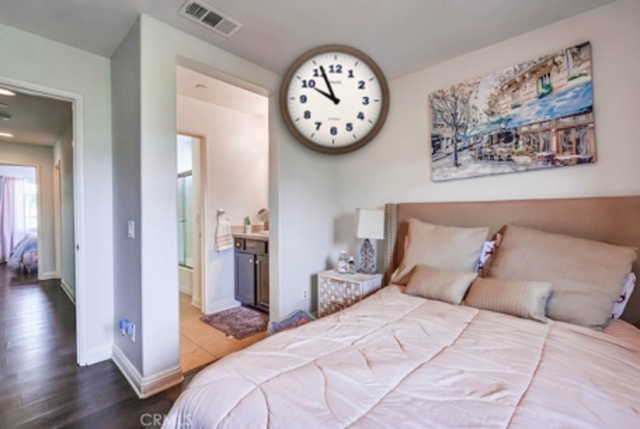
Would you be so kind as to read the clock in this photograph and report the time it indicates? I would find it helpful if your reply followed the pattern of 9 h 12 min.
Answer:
9 h 56 min
